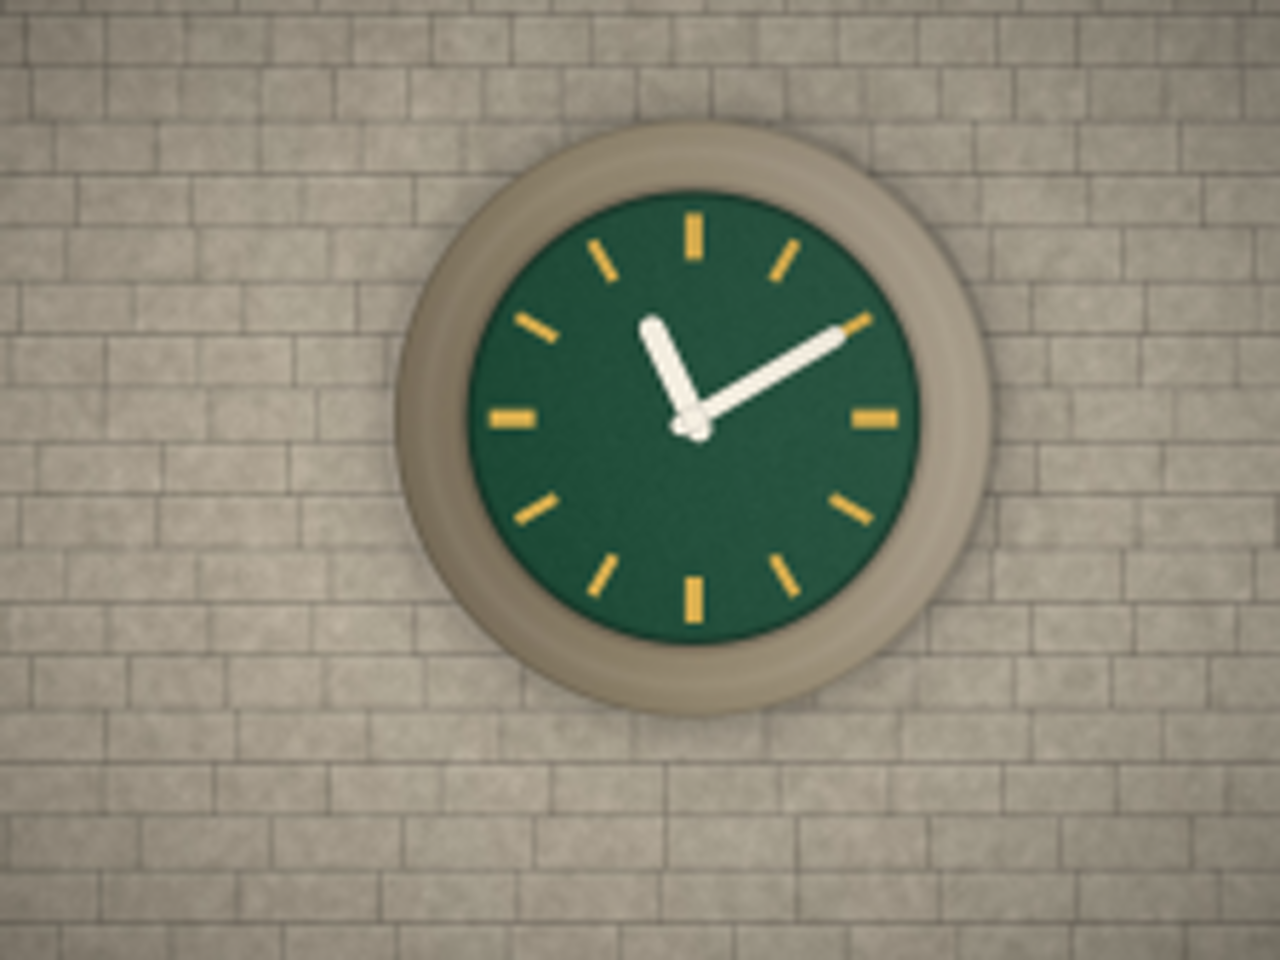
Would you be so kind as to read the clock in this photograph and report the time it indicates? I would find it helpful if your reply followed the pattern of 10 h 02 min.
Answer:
11 h 10 min
